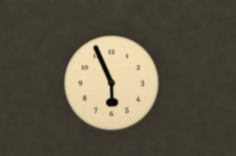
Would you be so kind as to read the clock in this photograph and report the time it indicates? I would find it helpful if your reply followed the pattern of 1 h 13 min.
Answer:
5 h 56 min
